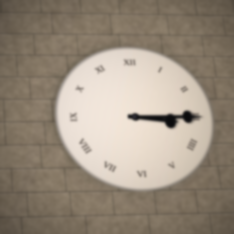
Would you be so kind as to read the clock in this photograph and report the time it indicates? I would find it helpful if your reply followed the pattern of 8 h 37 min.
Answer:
3 h 15 min
